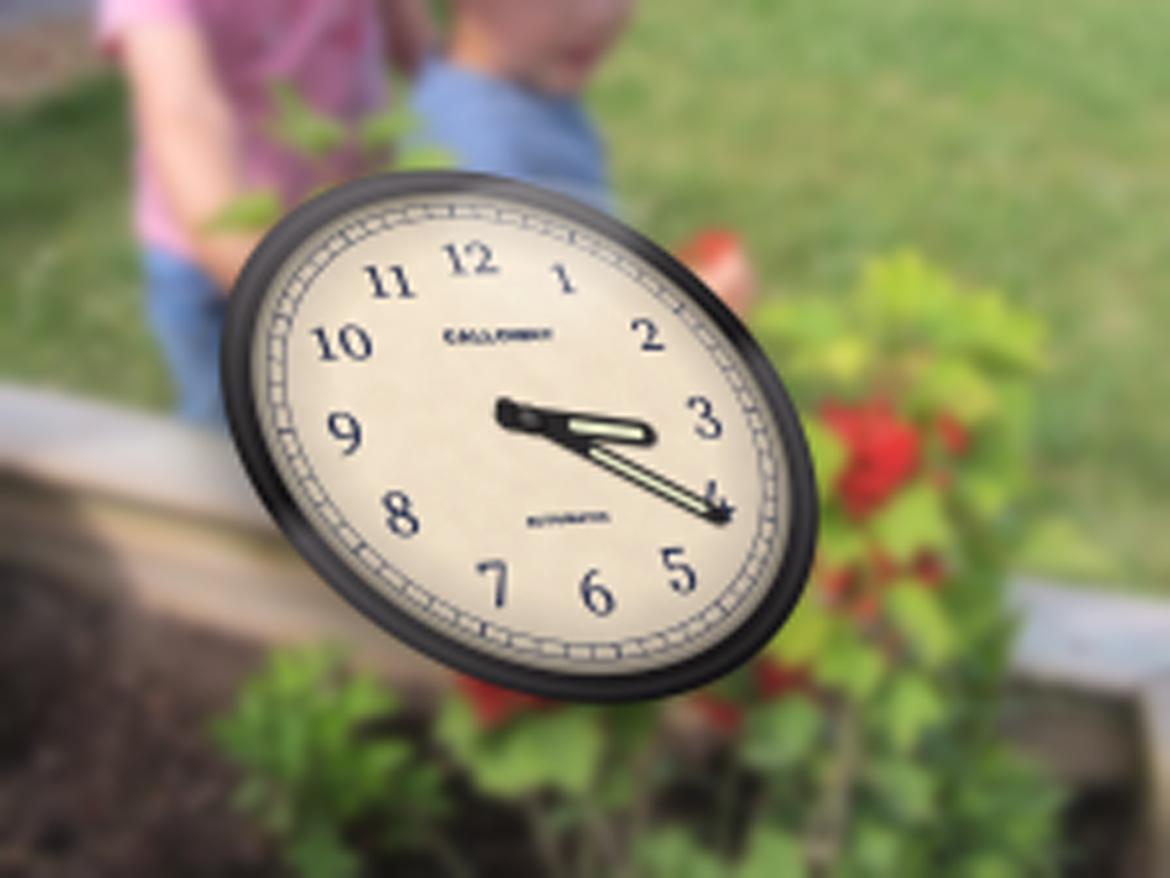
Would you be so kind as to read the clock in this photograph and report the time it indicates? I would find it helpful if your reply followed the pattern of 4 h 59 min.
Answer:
3 h 21 min
